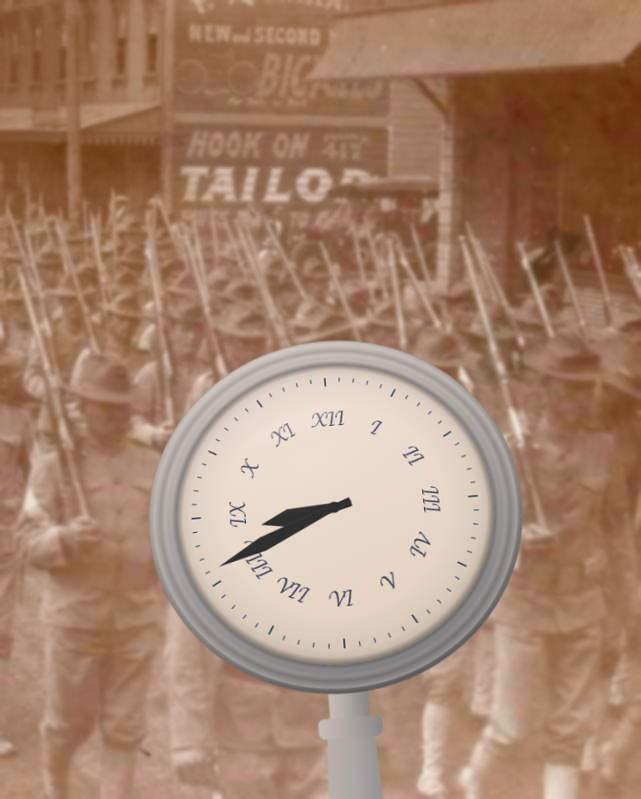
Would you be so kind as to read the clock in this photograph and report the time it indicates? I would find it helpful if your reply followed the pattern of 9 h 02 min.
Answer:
8 h 41 min
